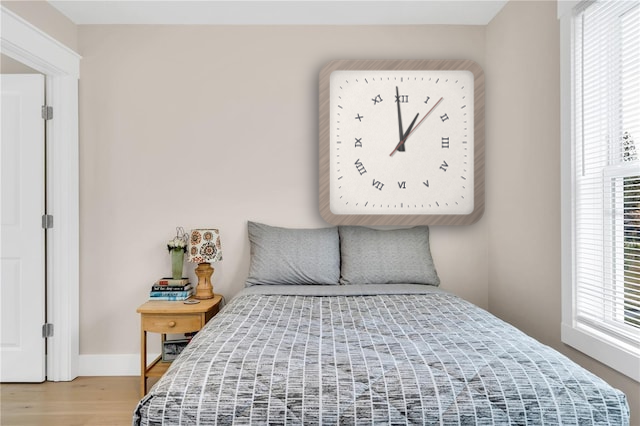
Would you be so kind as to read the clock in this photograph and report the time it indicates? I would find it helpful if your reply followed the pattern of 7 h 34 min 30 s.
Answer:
12 h 59 min 07 s
